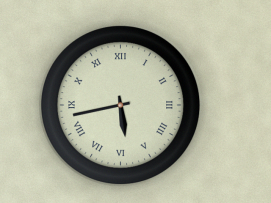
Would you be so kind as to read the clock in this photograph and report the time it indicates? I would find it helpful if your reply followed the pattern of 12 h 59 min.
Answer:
5 h 43 min
